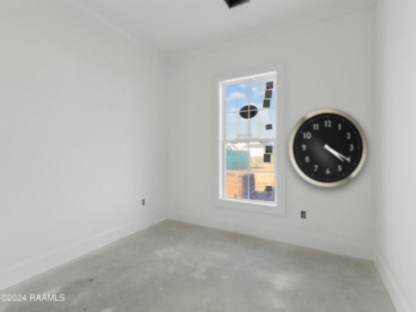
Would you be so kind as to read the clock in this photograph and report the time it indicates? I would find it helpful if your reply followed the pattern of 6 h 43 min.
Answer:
4 h 20 min
